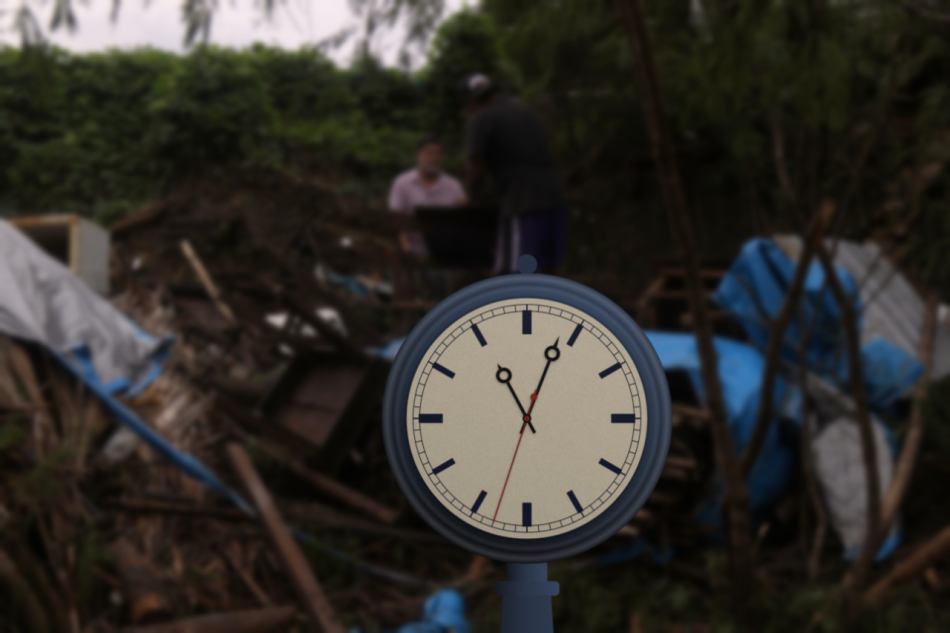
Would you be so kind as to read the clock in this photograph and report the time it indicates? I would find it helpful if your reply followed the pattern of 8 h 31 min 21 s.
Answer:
11 h 03 min 33 s
